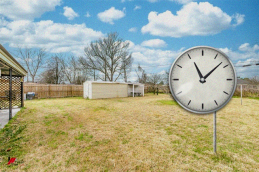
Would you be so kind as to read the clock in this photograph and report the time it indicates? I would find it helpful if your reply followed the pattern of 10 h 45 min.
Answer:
11 h 08 min
